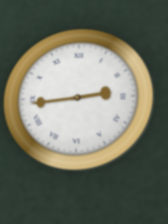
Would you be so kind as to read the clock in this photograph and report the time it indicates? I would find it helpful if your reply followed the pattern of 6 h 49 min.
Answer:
2 h 44 min
